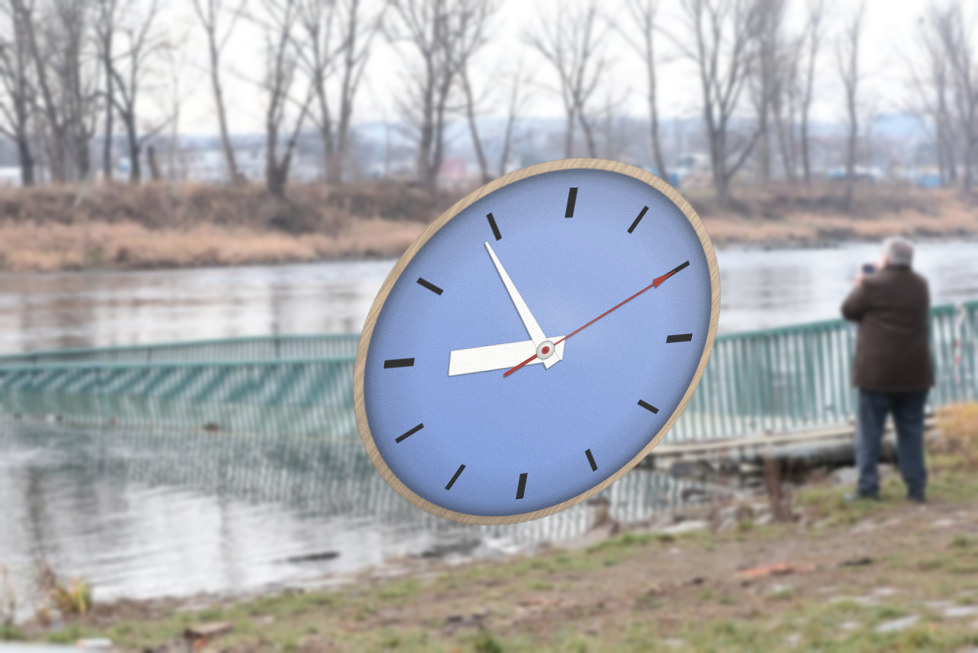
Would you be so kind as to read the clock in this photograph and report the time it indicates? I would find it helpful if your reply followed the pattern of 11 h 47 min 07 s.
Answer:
8 h 54 min 10 s
